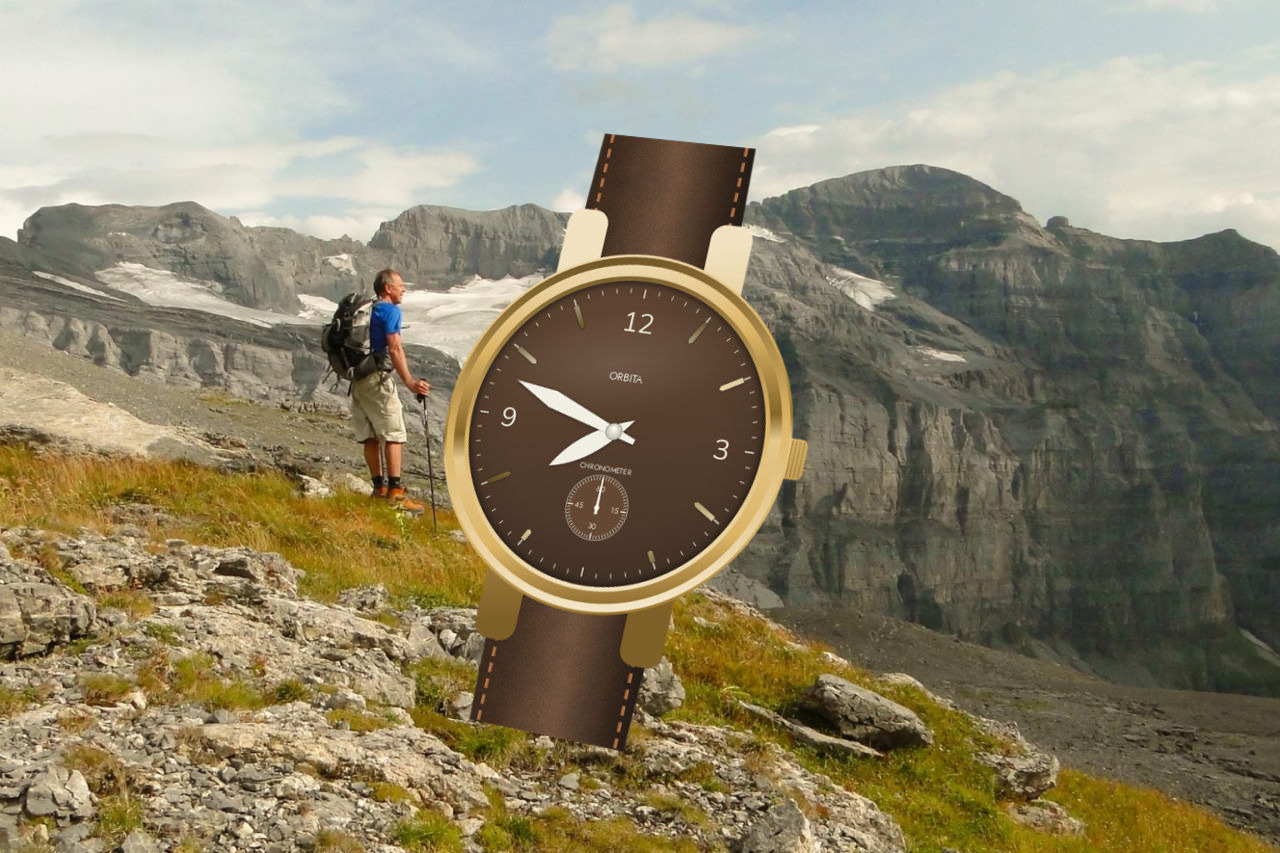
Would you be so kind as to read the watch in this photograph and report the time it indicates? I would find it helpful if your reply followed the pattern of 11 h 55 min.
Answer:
7 h 48 min
